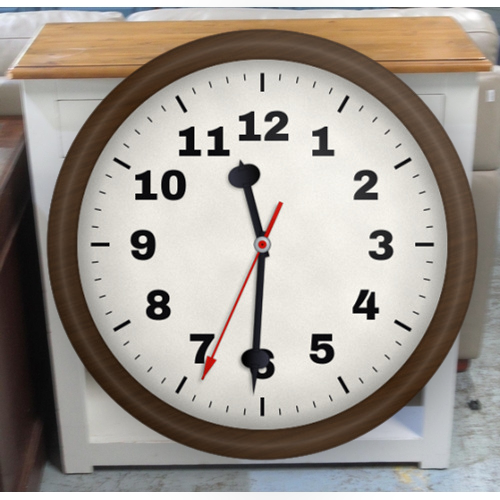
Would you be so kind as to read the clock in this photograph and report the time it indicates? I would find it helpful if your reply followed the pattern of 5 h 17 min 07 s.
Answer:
11 h 30 min 34 s
